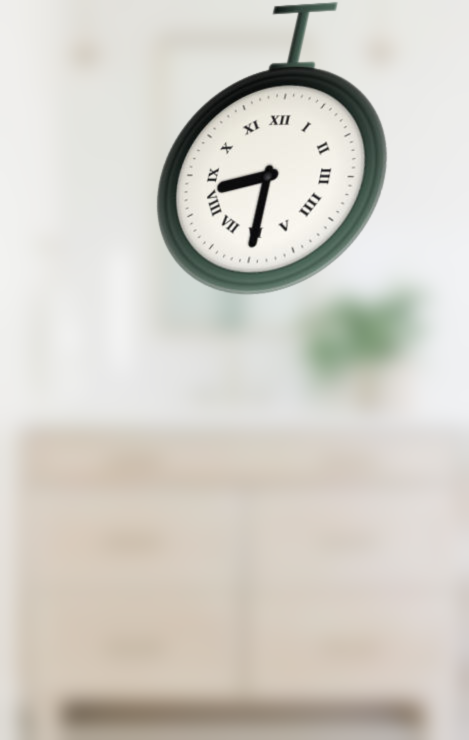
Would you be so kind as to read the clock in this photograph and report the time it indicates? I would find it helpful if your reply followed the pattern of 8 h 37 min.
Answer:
8 h 30 min
